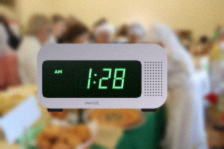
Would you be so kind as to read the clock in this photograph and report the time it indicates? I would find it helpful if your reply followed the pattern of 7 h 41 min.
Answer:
1 h 28 min
